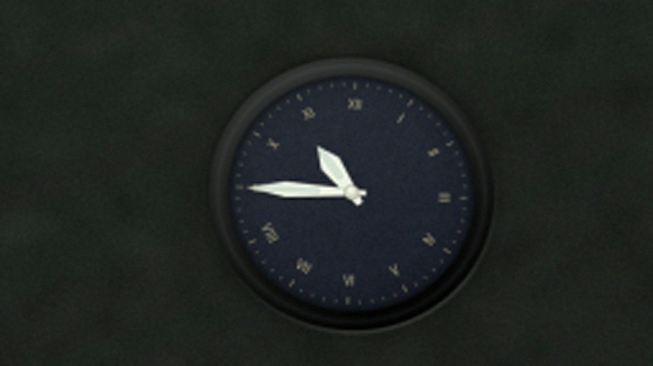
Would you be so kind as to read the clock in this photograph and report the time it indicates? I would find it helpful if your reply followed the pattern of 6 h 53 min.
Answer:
10 h 45 min
